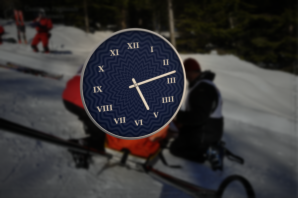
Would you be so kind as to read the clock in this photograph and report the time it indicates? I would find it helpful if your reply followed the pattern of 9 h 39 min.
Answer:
5 h 13 min
